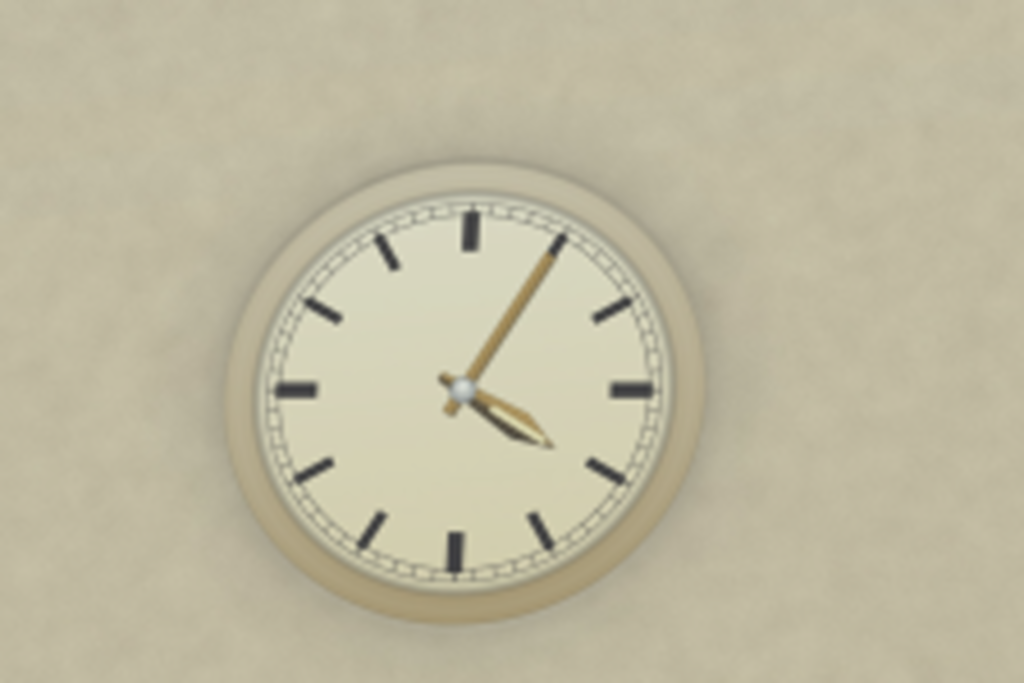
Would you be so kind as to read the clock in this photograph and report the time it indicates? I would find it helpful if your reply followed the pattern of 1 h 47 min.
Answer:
4 h 05 min
